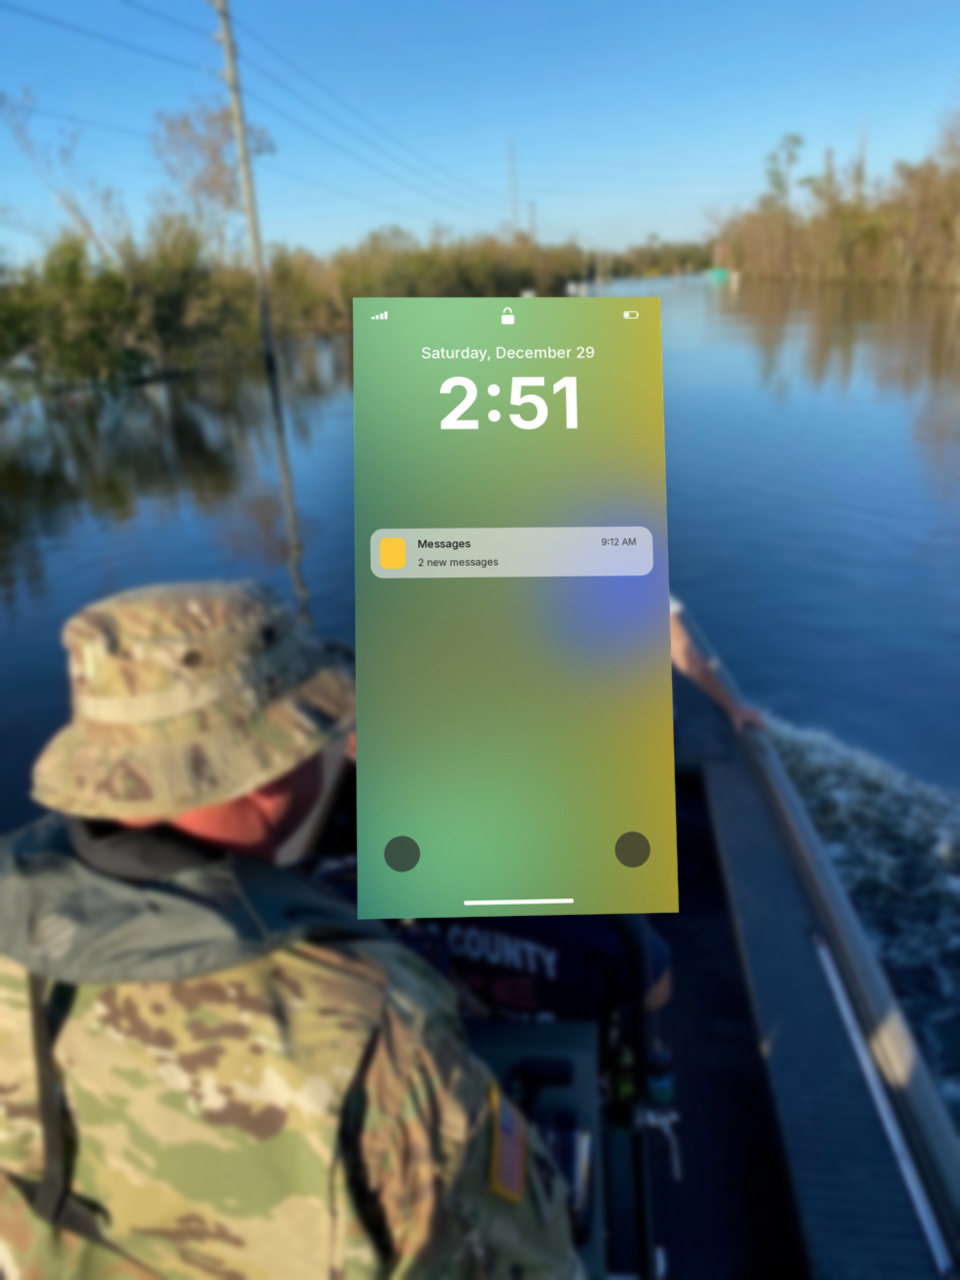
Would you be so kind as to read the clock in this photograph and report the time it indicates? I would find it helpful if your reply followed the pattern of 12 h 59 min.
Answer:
2 h 51 min
